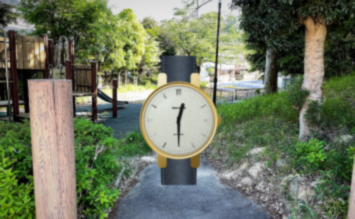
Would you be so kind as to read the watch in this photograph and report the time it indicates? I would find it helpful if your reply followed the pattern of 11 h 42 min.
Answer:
12 h 30 min
